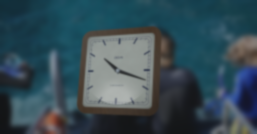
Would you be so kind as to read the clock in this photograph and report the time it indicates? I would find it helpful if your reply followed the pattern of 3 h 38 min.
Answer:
10 h 18 min
